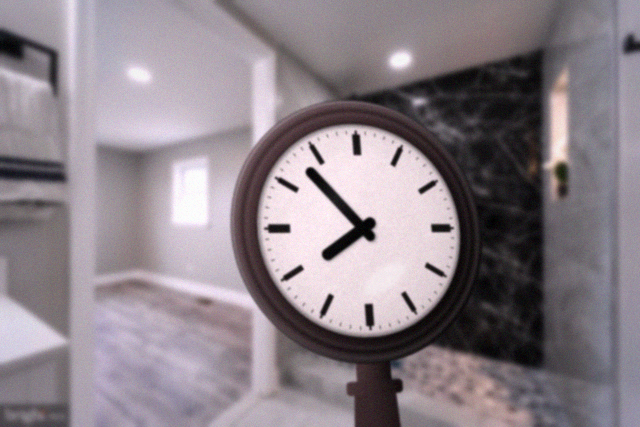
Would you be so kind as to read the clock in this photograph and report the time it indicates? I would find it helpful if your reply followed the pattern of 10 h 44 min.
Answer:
7 h 53 min
